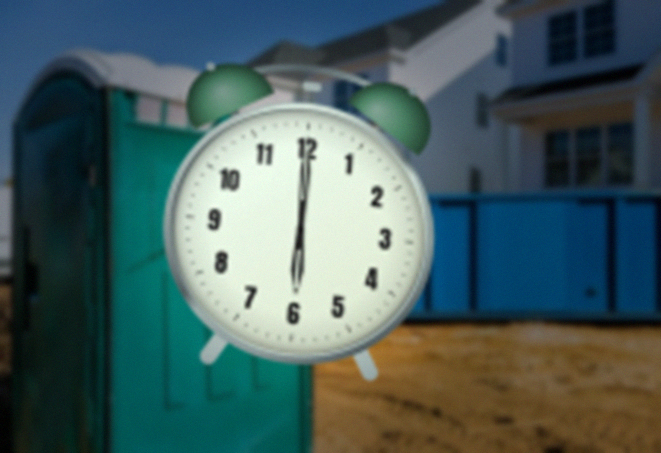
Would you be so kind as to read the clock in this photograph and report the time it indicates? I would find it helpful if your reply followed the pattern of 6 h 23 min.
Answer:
6 h 00 min
